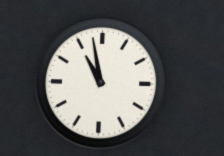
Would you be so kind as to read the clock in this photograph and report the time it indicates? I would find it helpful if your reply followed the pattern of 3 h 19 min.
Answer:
10 h 58 min
